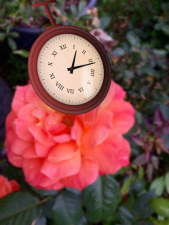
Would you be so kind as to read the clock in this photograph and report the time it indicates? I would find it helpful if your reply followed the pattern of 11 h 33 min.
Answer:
1 h 16 min
